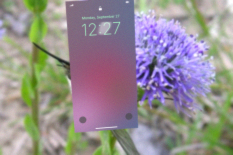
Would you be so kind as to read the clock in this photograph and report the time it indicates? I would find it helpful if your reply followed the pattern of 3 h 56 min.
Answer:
12 h 27 min
